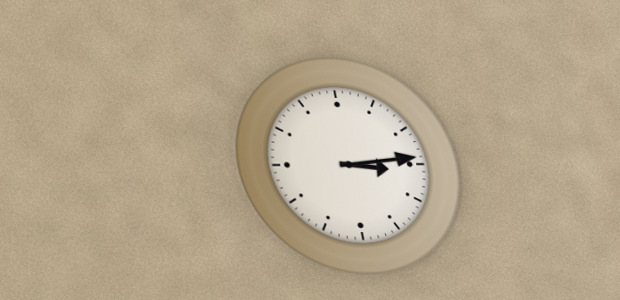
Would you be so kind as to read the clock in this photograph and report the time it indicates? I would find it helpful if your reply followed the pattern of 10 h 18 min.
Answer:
3 h 14 min
